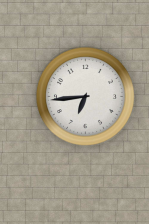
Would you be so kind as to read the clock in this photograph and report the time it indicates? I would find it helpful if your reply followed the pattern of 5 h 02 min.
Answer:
6 h 44 min
